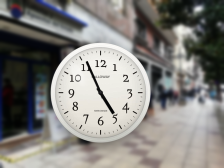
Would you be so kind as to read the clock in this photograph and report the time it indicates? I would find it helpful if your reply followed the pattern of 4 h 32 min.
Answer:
4 h 56 min
